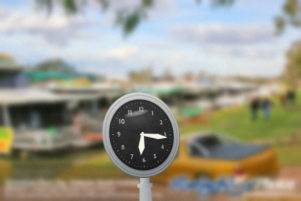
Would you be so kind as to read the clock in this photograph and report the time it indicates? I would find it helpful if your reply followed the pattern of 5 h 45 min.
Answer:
6 h 16 min
